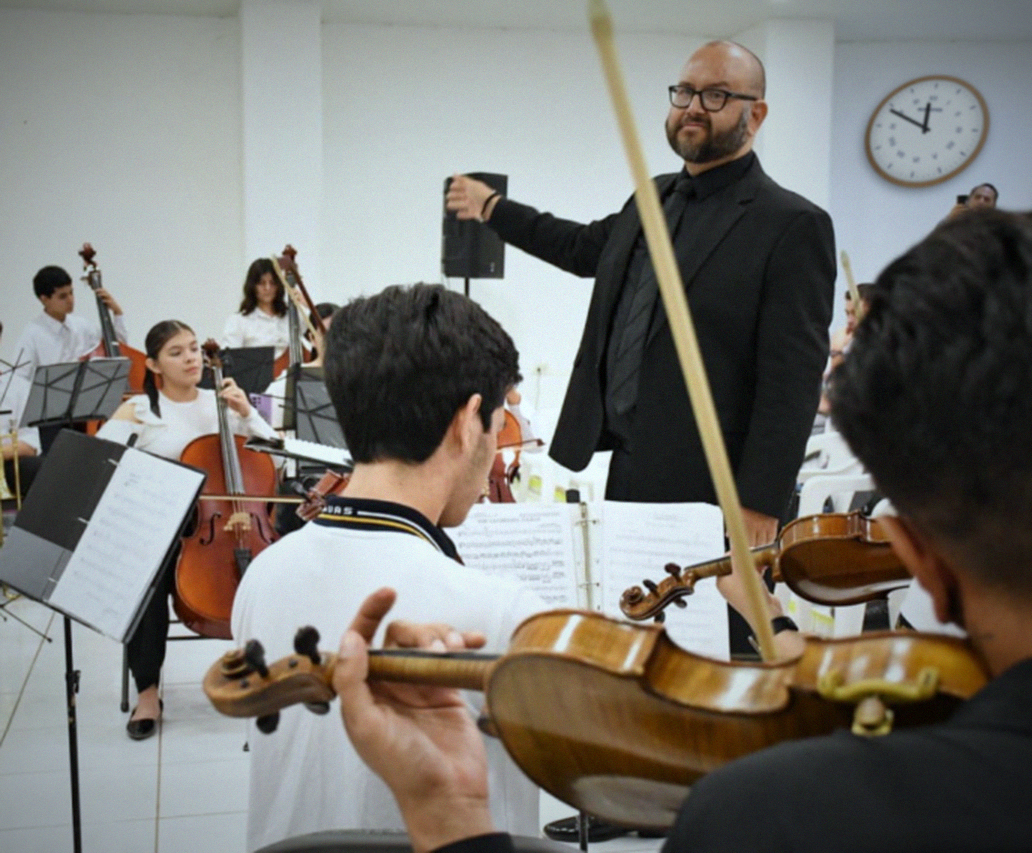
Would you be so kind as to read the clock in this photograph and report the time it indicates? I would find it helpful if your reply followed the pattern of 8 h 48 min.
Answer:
11 h 49 min
